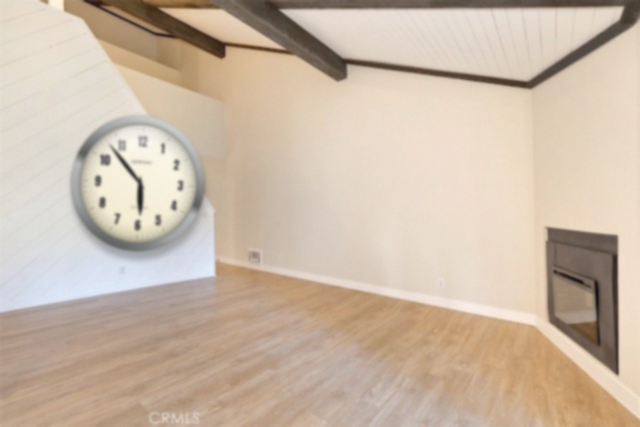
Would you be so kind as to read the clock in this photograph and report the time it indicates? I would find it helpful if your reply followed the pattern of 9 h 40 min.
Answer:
5 h 53 min
